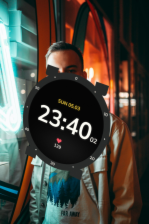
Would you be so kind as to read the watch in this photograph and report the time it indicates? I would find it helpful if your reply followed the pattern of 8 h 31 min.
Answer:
23 h 40 min
